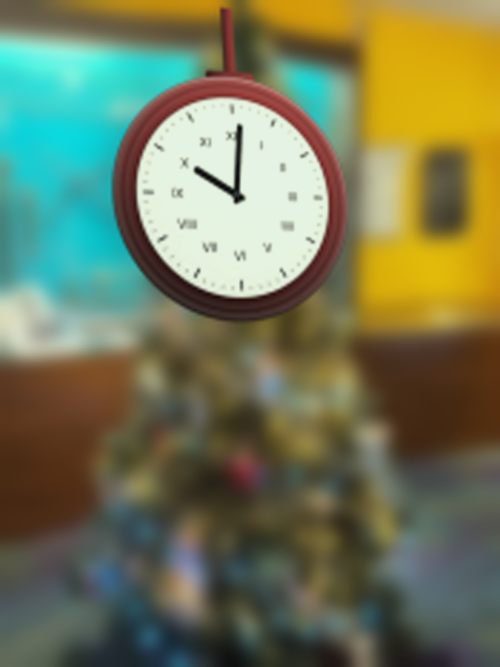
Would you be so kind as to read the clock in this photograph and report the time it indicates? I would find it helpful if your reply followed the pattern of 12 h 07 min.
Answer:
10 h 01 min
